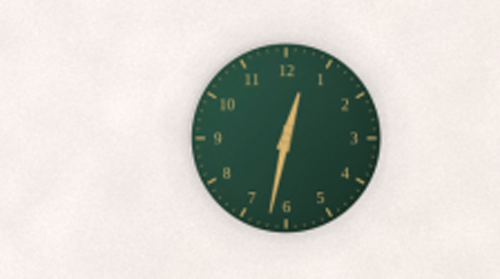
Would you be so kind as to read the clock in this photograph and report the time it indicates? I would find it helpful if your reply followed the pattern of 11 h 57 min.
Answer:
12 h 32 min
